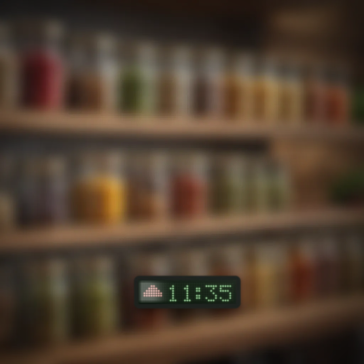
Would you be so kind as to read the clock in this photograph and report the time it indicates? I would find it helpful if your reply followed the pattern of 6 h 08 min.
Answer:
11 h 35 min
